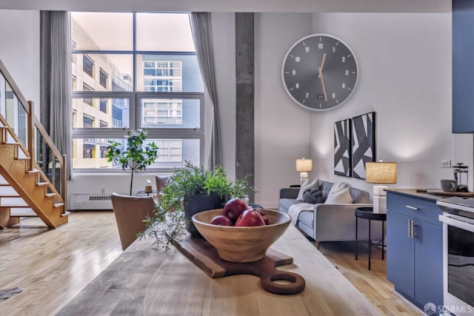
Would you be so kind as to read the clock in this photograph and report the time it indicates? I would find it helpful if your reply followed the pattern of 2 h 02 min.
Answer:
12 h 28 min
